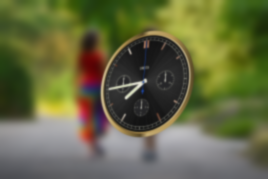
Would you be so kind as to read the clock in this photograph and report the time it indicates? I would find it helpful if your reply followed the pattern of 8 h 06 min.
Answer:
7 h 44 min
